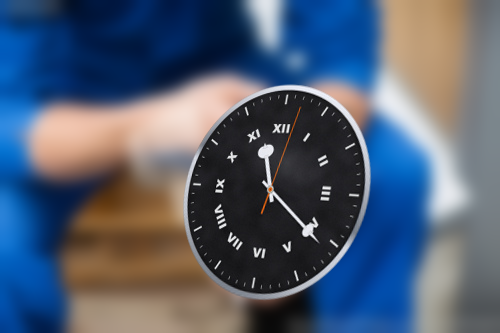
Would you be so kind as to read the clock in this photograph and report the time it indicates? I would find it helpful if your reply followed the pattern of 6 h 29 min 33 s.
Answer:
11 h 21 min 02 s
